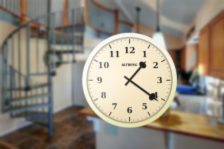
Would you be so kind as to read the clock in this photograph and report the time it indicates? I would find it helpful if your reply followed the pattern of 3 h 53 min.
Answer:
1 h 21 min
